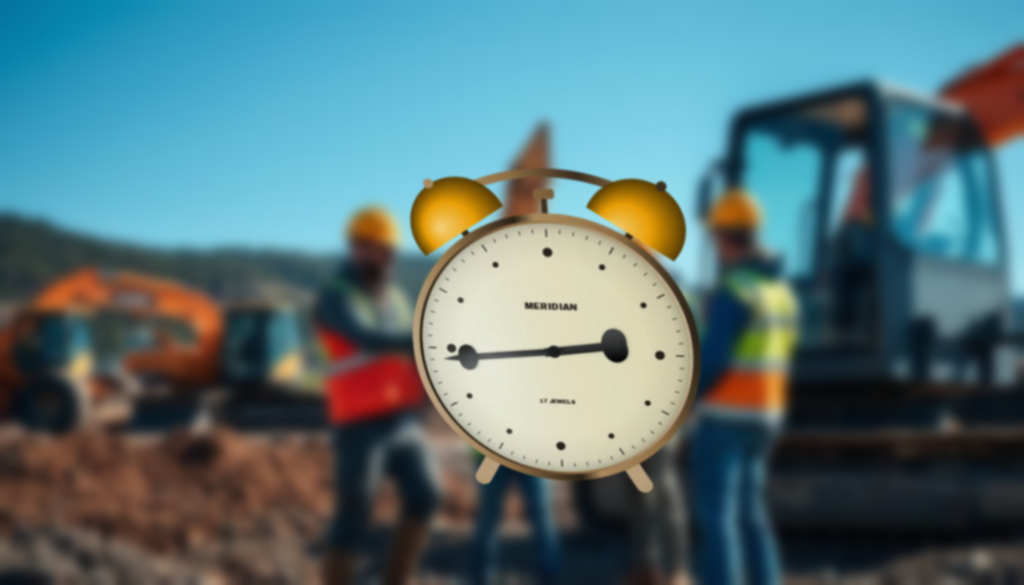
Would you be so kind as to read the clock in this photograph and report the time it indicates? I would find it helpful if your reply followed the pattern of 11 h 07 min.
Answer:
2 h 44 min
